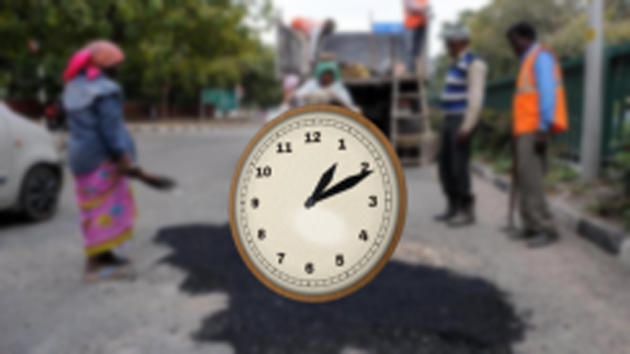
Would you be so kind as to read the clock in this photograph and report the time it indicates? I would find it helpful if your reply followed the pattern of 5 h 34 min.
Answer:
1 h 11 min
